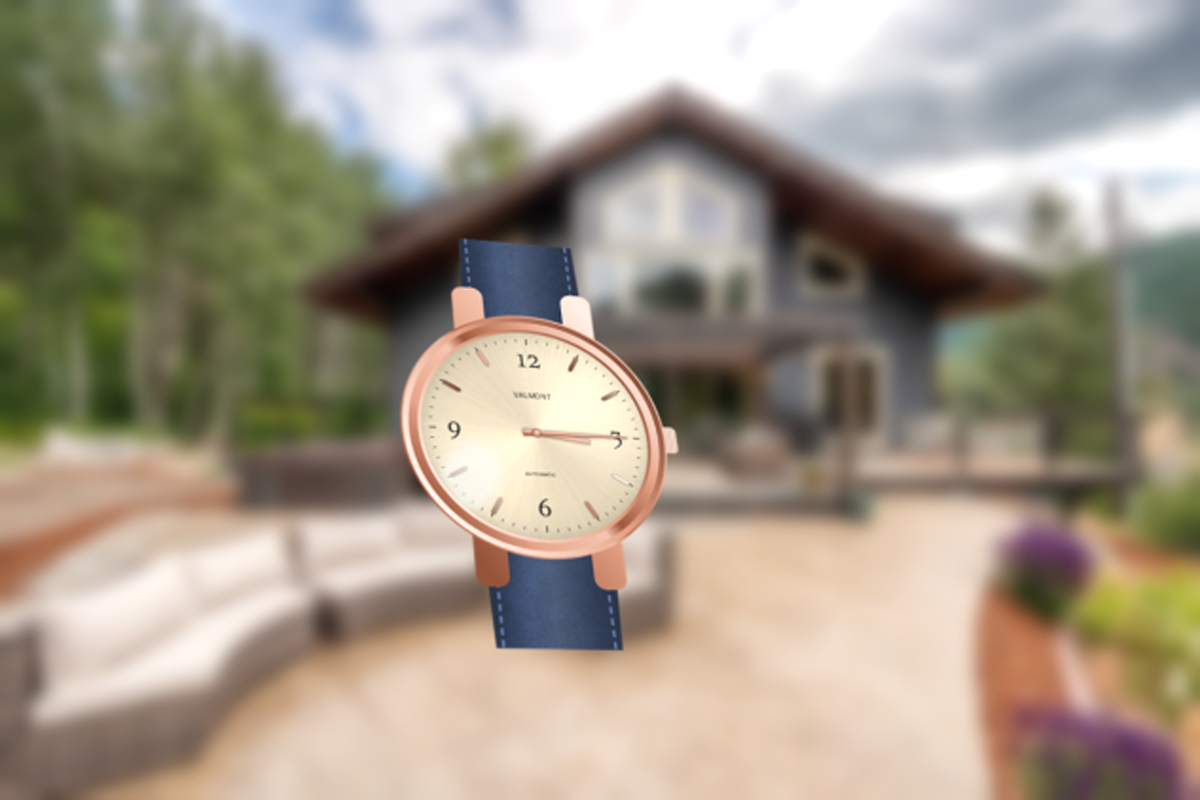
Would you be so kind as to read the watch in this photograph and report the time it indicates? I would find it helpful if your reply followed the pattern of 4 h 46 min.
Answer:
3 h 15 min
